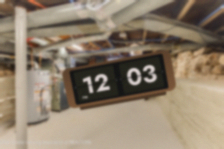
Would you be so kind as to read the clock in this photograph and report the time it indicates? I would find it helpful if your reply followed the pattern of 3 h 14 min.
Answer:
12 h 03 min
